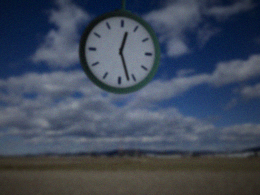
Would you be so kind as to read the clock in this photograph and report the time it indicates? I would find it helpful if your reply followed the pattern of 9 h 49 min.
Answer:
12 h 27 min
